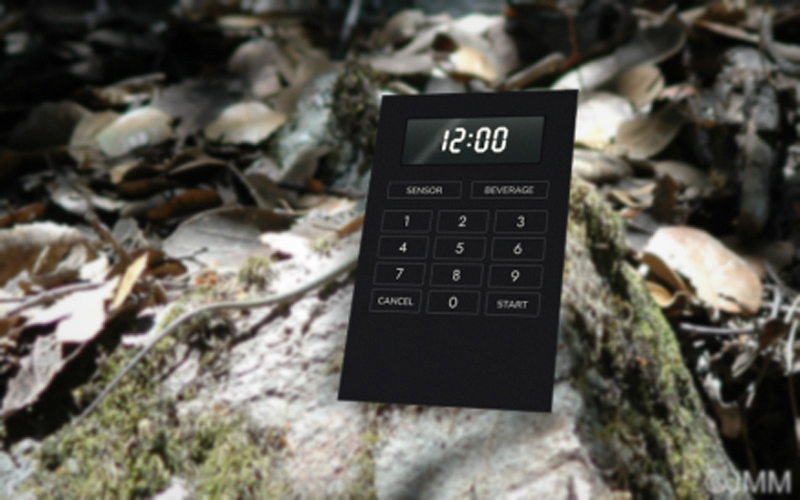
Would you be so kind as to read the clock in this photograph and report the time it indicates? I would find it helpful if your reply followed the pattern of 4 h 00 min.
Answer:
12 h 00 min
